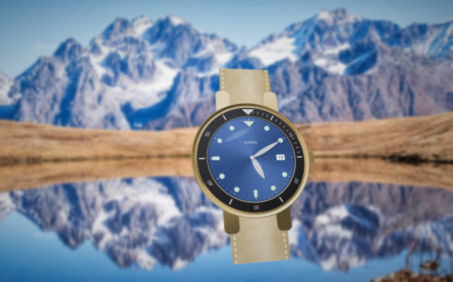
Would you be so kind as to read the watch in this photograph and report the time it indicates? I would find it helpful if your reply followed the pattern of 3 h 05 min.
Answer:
5 h 10 min
